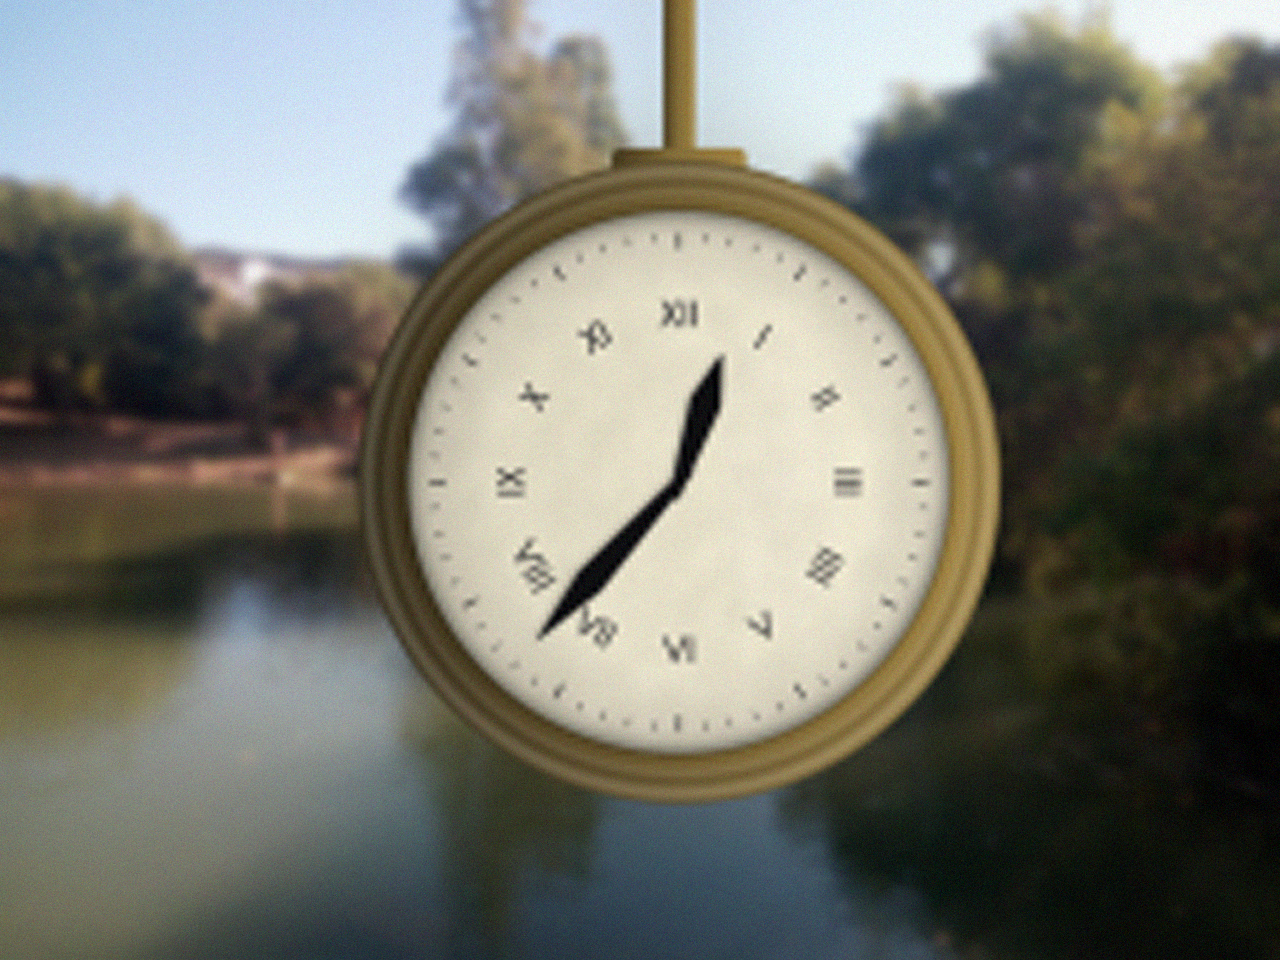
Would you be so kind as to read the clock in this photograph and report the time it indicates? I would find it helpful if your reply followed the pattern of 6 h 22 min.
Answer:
12 h 37 min
